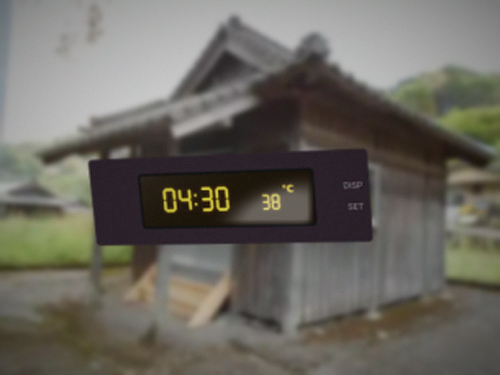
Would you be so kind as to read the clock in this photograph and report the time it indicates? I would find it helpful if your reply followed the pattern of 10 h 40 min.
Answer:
4 h 30 min
